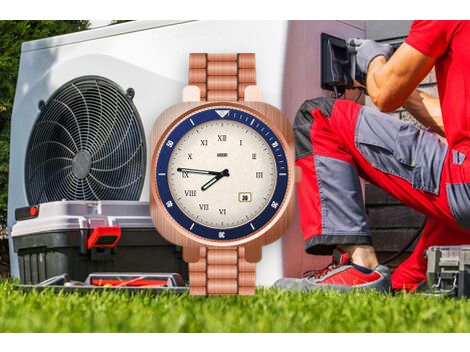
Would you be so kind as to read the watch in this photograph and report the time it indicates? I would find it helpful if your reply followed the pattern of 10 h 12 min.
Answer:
7 h 46 min
